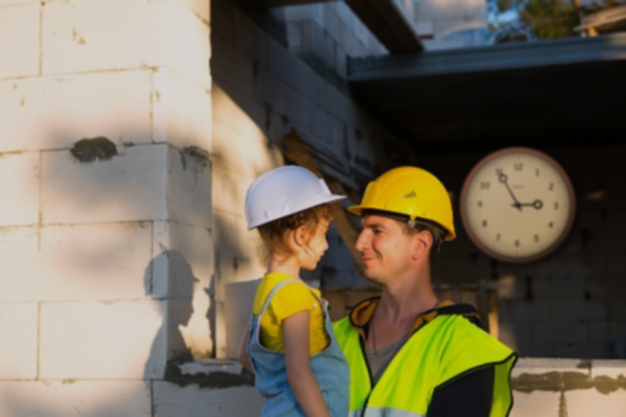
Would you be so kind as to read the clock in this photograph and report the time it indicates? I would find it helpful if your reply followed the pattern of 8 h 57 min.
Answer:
2 h 55 min
